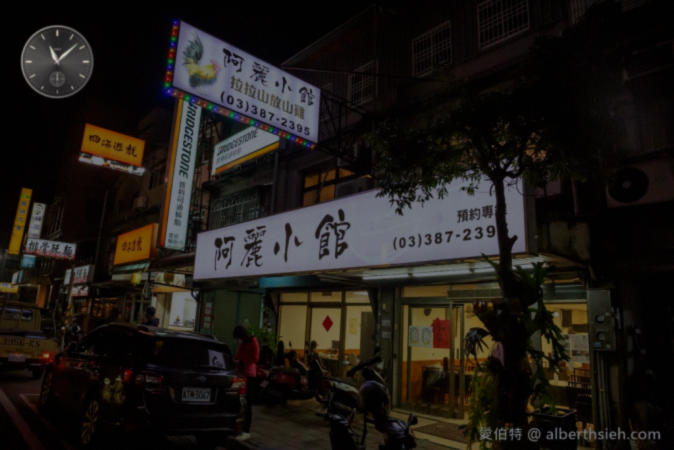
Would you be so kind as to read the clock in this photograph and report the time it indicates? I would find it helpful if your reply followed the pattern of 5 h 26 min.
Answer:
11 h 08 min
